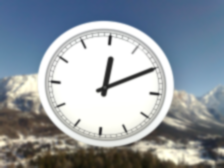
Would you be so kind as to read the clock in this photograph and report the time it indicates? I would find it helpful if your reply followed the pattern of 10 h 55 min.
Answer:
12 h 10 min
